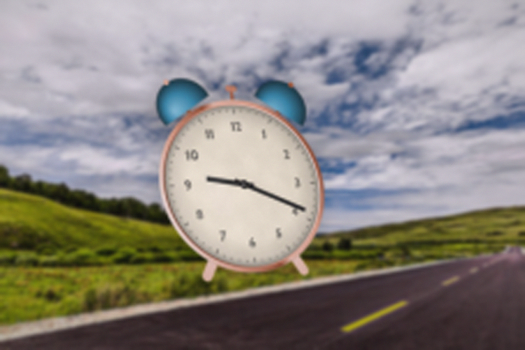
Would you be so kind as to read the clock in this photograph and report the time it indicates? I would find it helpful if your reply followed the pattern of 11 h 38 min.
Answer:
9 h 19 min
